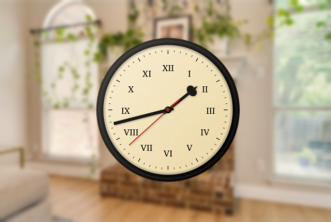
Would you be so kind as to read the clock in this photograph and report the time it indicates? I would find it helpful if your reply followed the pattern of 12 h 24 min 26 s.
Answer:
1 h 42 min 38 s
